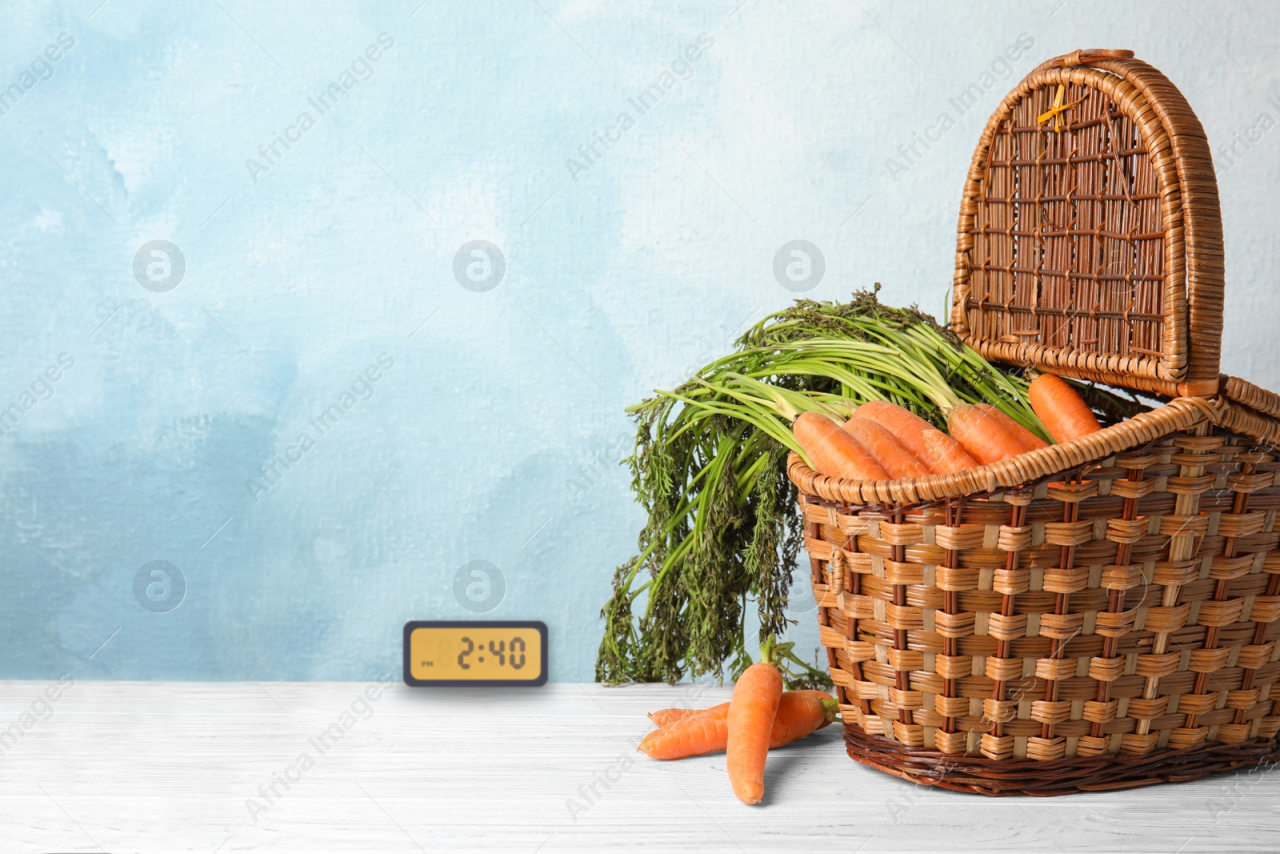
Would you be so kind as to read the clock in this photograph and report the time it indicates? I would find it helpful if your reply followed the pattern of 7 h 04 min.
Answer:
2 h 40 min
